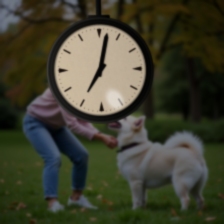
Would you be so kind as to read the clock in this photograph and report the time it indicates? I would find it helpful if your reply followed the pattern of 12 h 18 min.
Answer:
7 h 02 min
